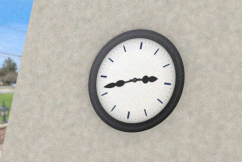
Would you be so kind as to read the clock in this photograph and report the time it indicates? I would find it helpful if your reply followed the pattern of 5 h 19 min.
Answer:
2 h 42 min
